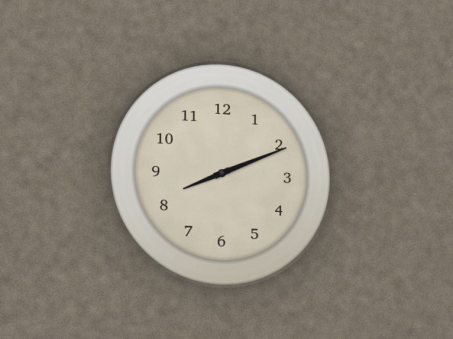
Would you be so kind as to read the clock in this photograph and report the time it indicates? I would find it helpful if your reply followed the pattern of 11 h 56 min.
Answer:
8 h 11 min
